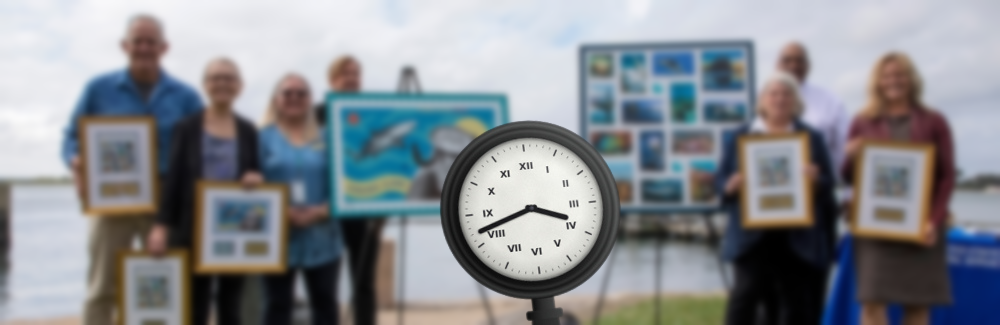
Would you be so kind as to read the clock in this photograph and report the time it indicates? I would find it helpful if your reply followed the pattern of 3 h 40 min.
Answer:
3 h 42 min
